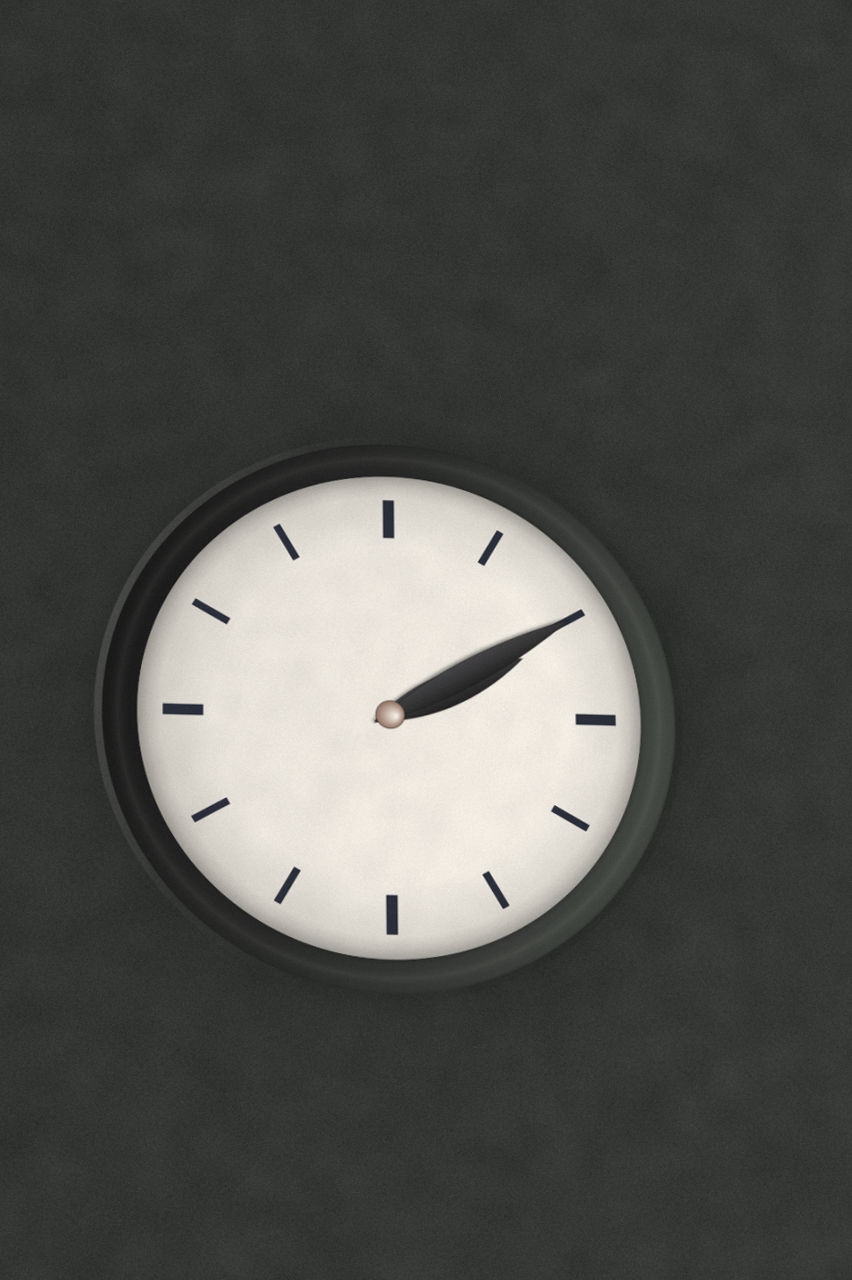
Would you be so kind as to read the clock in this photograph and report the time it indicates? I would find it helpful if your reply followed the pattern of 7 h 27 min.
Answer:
2 h 10 min
